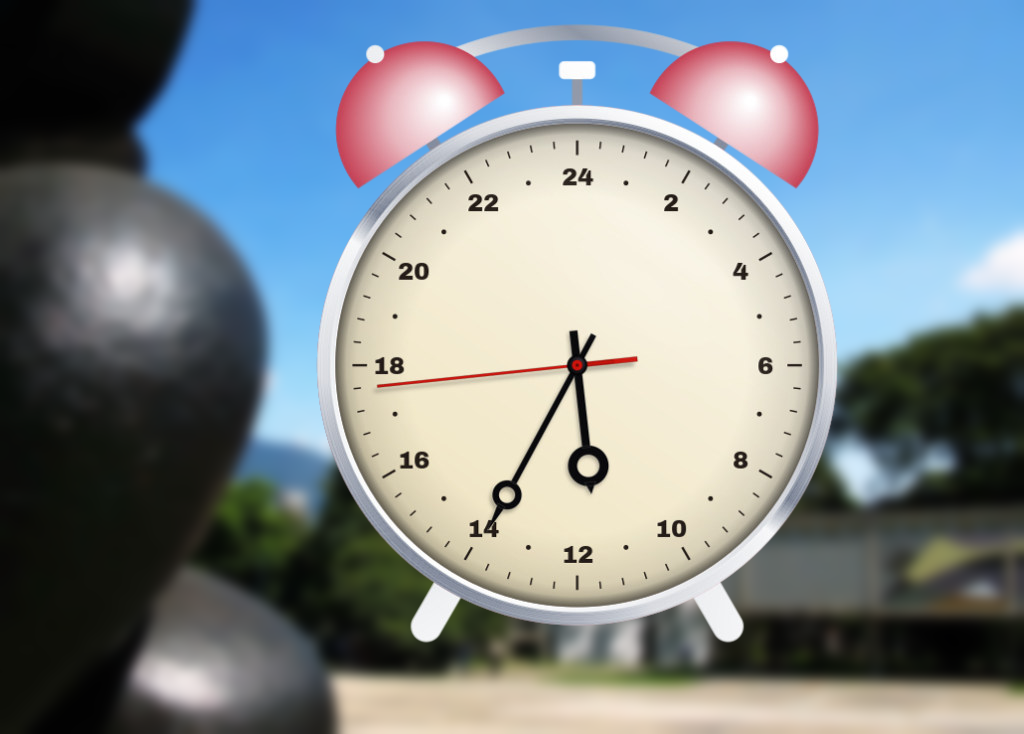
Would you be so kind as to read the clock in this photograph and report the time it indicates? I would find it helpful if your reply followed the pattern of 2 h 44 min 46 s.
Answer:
11 h 34 min 44 s
